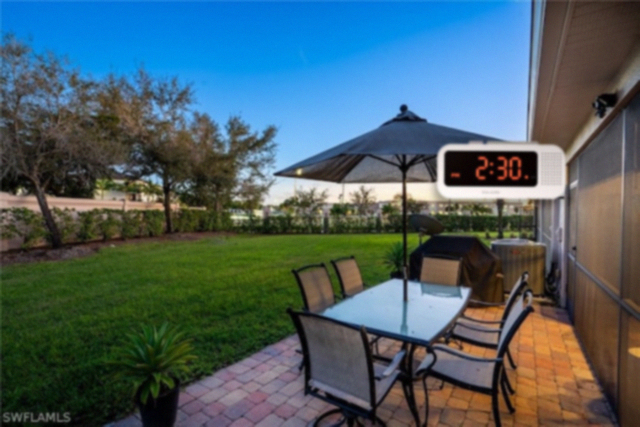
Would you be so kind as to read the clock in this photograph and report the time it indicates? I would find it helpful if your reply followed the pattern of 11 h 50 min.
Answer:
2 h 30 min
